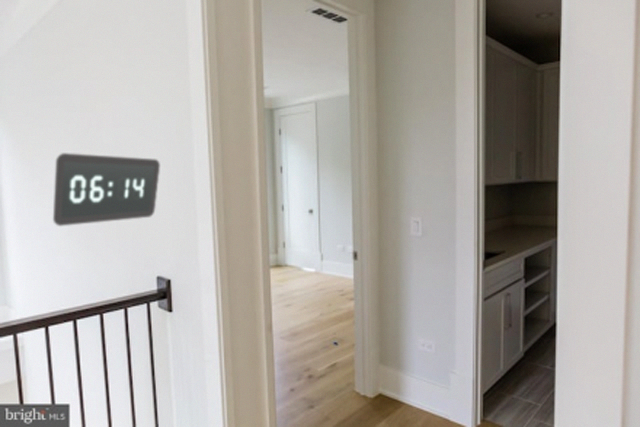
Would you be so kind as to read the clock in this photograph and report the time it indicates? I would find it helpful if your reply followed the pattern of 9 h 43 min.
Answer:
6 h 14 min
